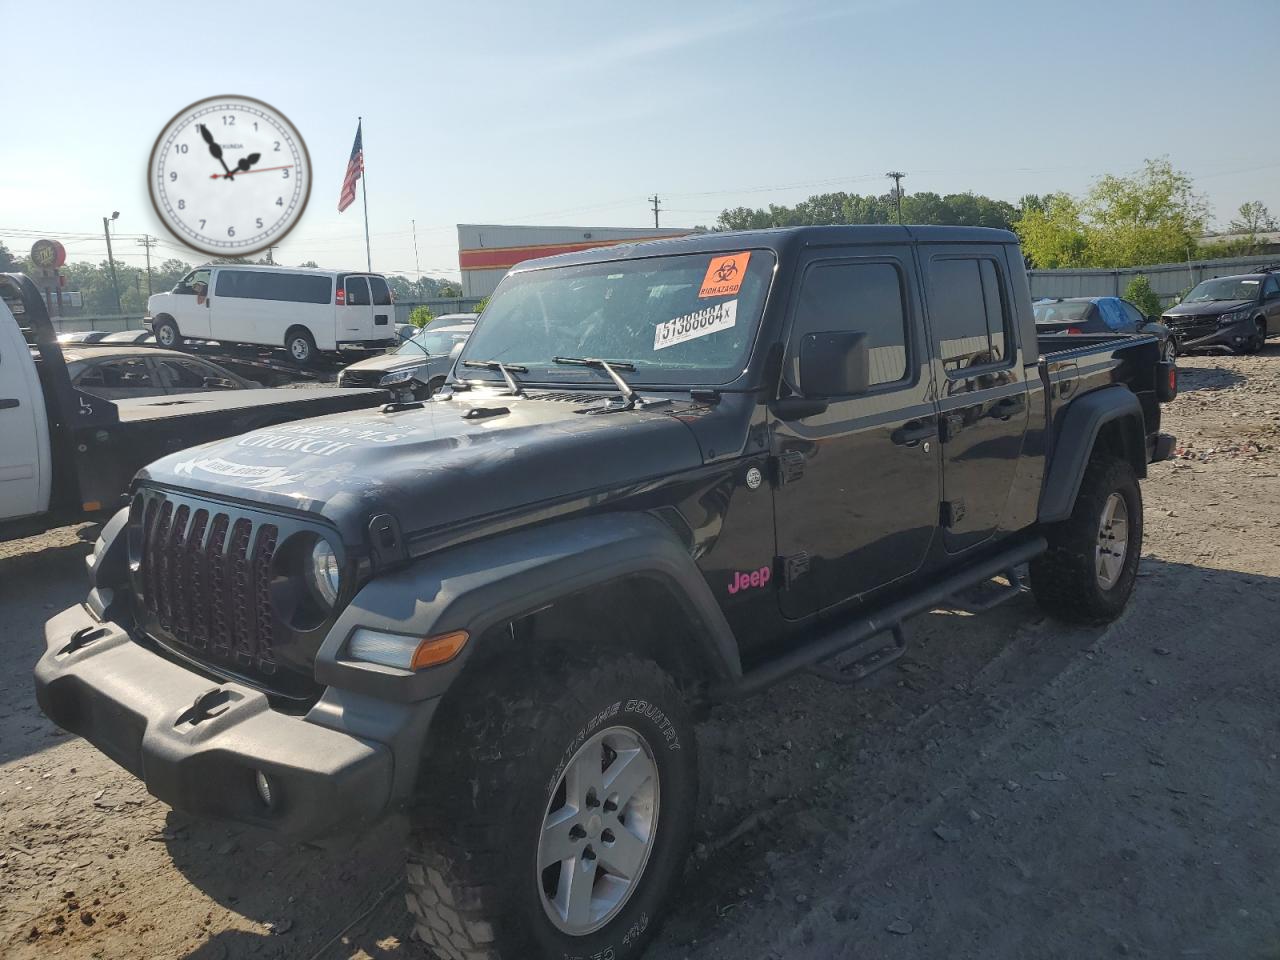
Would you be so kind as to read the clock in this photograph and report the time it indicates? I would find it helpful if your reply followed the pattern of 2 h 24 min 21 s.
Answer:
1 h 55 min 14 s
